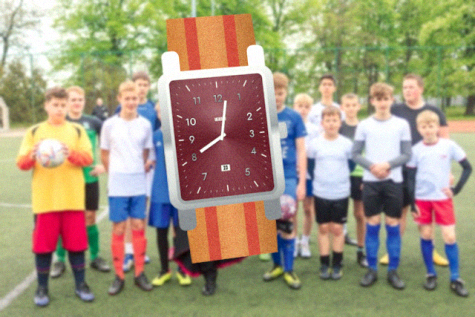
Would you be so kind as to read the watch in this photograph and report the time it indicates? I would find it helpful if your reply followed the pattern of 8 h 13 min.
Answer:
8 h 02 min
